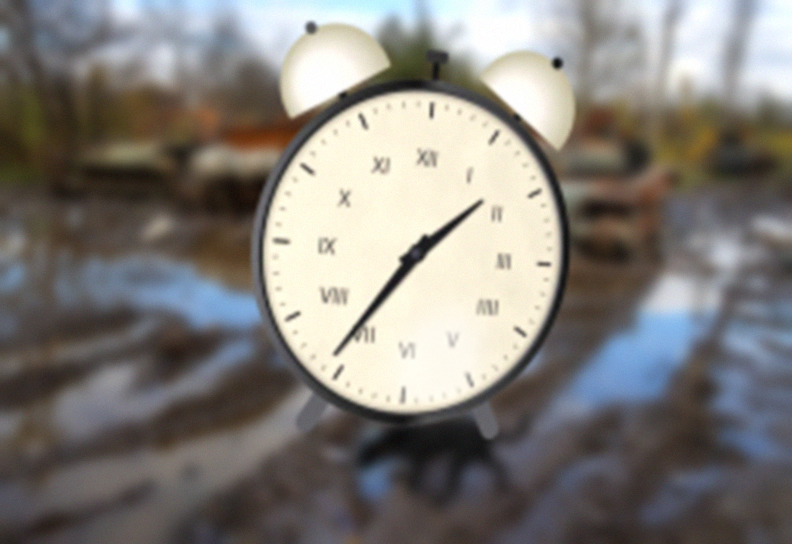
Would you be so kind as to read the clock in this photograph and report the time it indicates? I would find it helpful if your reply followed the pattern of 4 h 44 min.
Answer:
1 h 36 min
